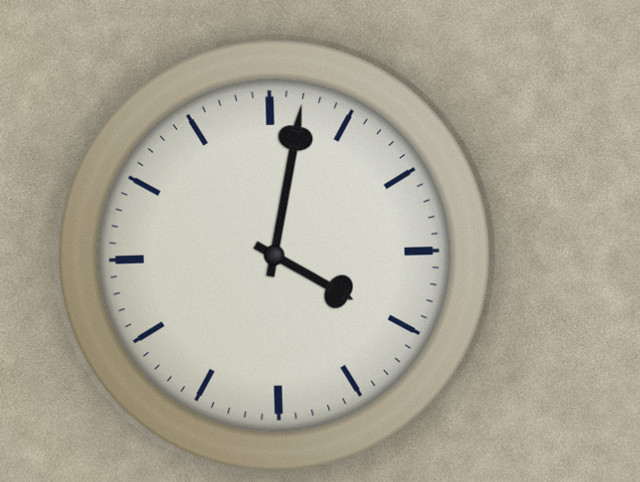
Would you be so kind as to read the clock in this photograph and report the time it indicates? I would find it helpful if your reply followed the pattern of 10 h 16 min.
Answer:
4 h 02 min
